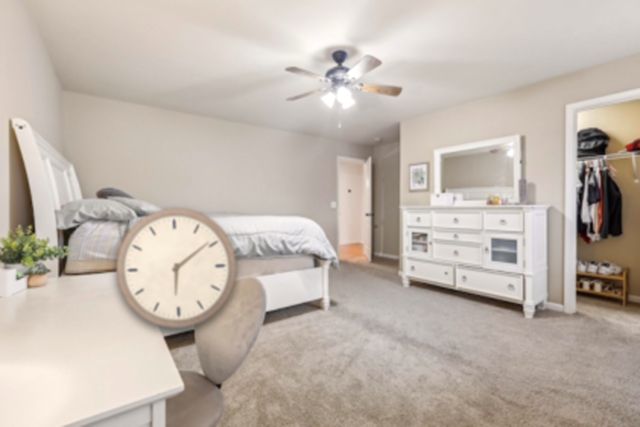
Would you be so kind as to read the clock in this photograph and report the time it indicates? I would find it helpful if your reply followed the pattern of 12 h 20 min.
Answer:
6 h 09 min
